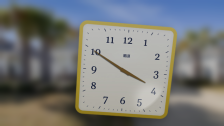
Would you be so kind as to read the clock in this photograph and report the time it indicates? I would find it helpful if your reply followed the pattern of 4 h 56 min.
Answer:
3 h 50 min
